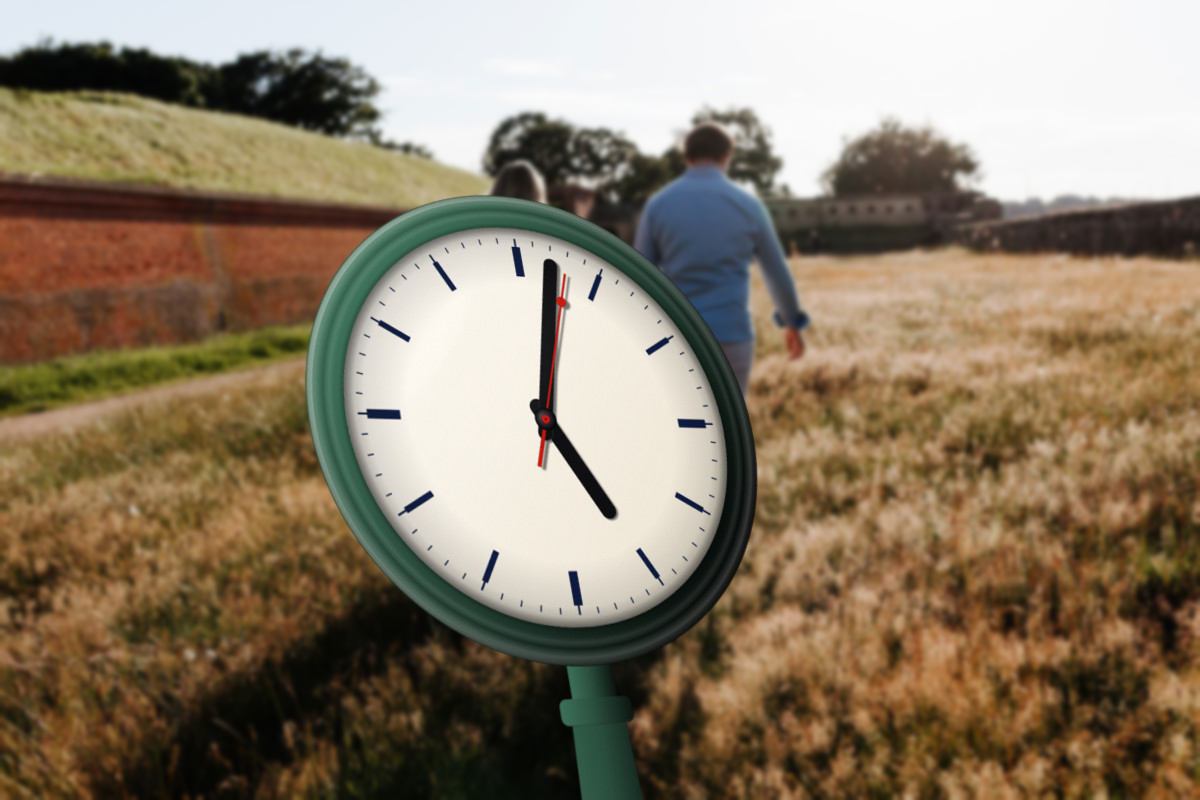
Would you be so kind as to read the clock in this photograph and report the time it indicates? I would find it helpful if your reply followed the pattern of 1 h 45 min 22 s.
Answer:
5 h 02 min 03 s
